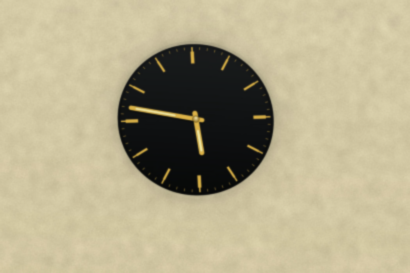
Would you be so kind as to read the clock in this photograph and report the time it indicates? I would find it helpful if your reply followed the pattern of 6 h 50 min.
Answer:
5 h 47 min
